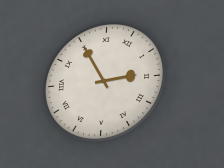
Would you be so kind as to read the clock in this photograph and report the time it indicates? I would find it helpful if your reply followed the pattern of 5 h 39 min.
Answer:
1 h 50 min
